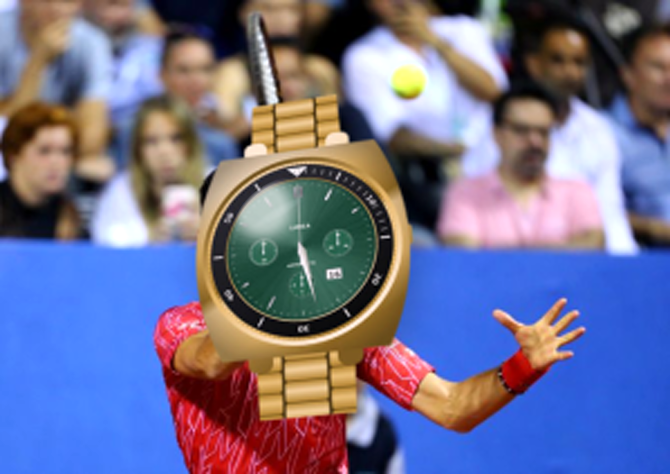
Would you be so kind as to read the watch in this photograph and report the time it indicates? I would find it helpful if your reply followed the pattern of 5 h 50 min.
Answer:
5 h 28 min
